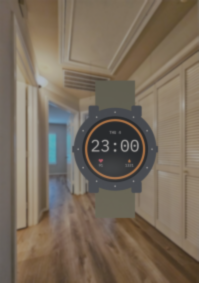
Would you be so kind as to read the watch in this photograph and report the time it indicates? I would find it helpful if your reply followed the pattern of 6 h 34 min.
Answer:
23 h 00 min
